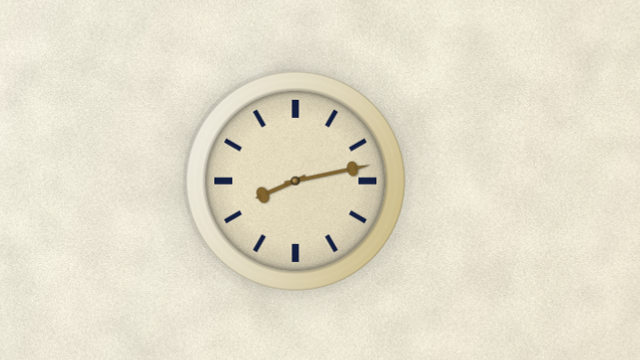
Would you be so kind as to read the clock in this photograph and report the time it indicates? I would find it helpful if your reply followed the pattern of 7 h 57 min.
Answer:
8 h 13 min
